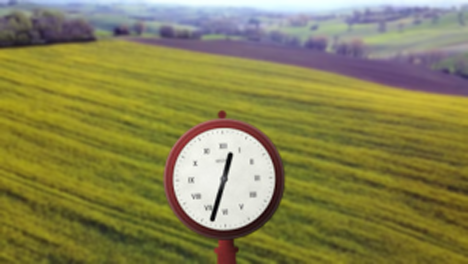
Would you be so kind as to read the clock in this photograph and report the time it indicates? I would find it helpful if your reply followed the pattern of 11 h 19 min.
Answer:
12 h 33 min
